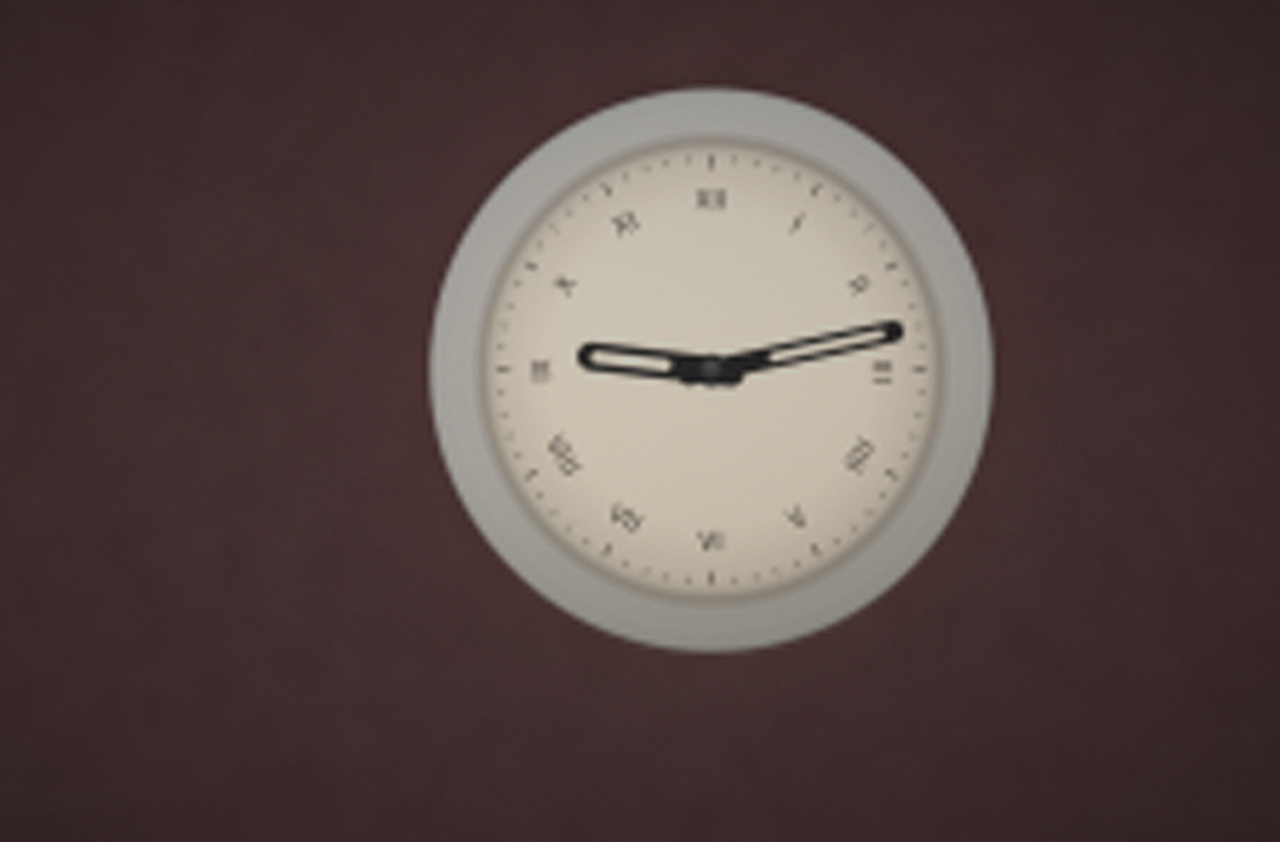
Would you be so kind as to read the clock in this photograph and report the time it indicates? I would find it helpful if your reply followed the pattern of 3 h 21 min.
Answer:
9 h 13 min
